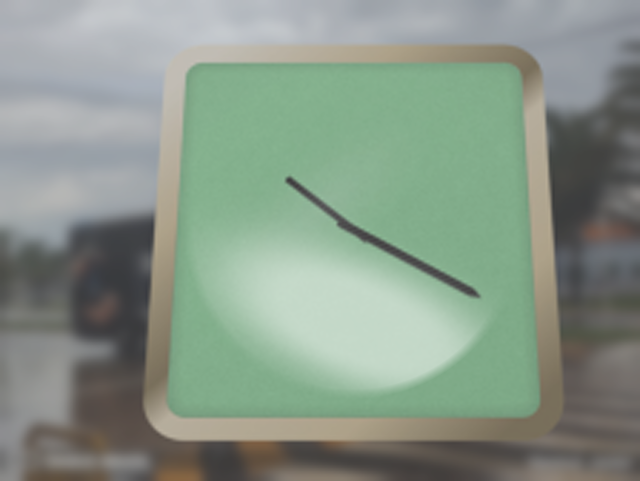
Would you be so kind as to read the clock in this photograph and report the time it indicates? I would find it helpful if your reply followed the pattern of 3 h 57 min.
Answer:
10 h 20 min
